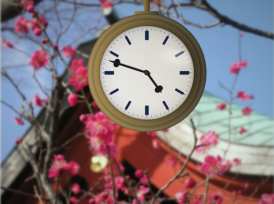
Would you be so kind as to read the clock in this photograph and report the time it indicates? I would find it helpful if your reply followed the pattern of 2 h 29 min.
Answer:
4 h 48 min
